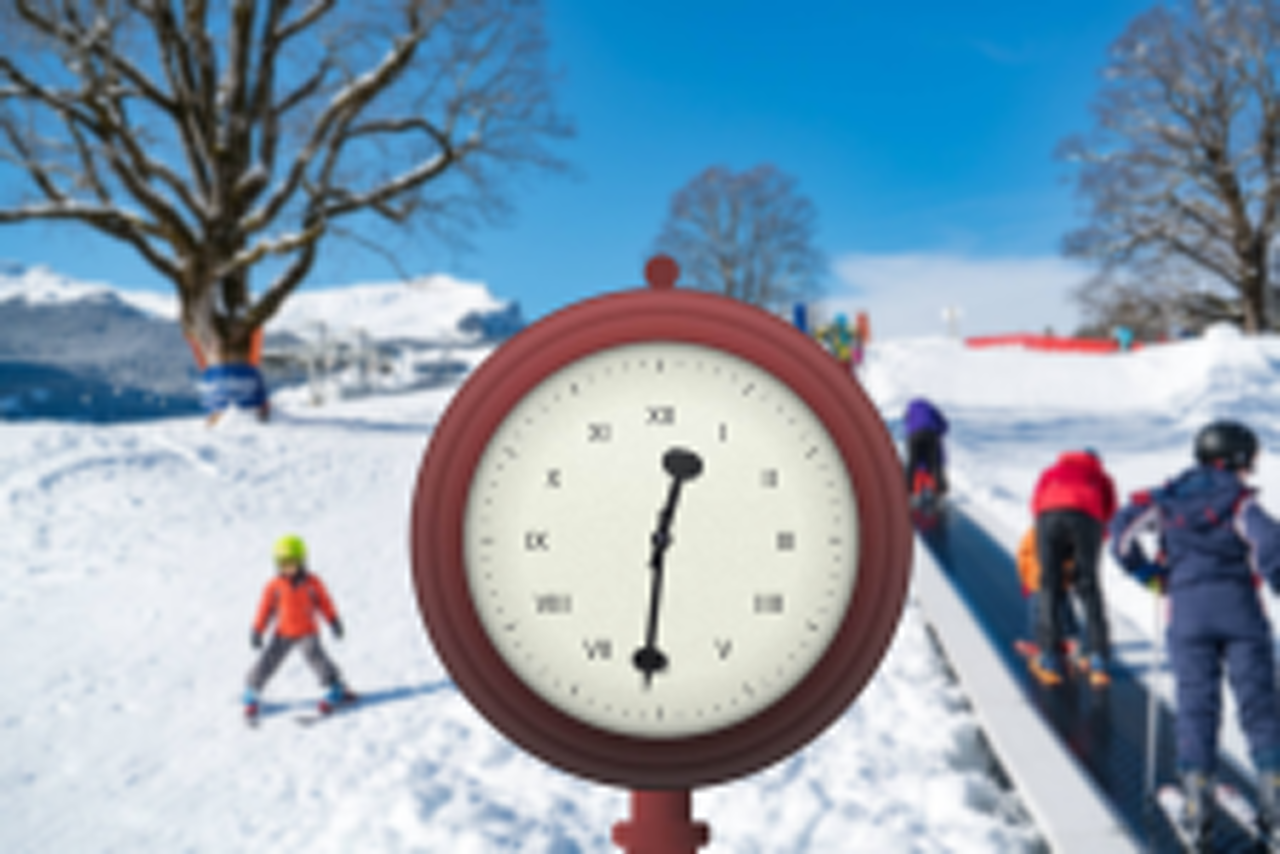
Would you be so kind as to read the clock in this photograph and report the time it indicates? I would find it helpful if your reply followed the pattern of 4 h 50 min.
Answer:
12 h 31 min
